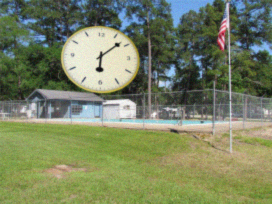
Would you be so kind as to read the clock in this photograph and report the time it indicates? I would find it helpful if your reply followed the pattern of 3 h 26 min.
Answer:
6 h 08 min
